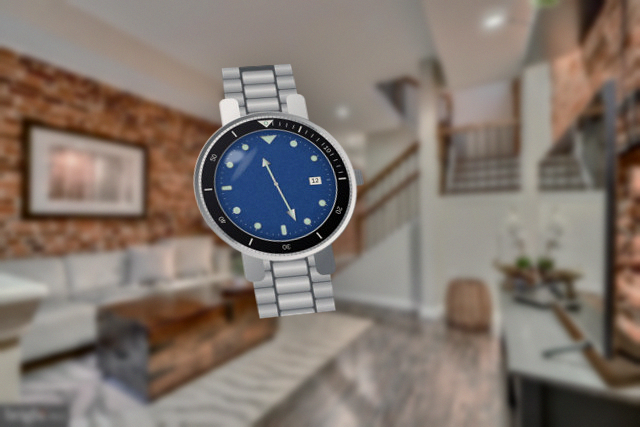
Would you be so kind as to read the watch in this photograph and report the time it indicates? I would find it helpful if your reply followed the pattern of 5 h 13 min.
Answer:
11 h 27 min
